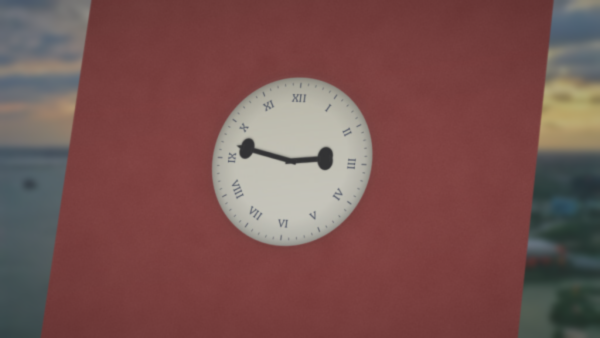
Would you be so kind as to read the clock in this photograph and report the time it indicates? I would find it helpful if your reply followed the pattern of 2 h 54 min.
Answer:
2 h 47 min
